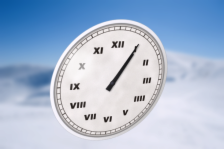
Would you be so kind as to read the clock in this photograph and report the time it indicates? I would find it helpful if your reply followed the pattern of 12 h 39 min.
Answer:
1 h 05 min
